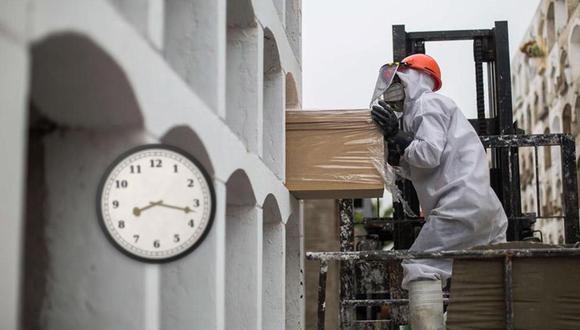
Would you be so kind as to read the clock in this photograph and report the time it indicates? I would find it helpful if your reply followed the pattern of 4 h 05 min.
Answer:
8 h 17 min
